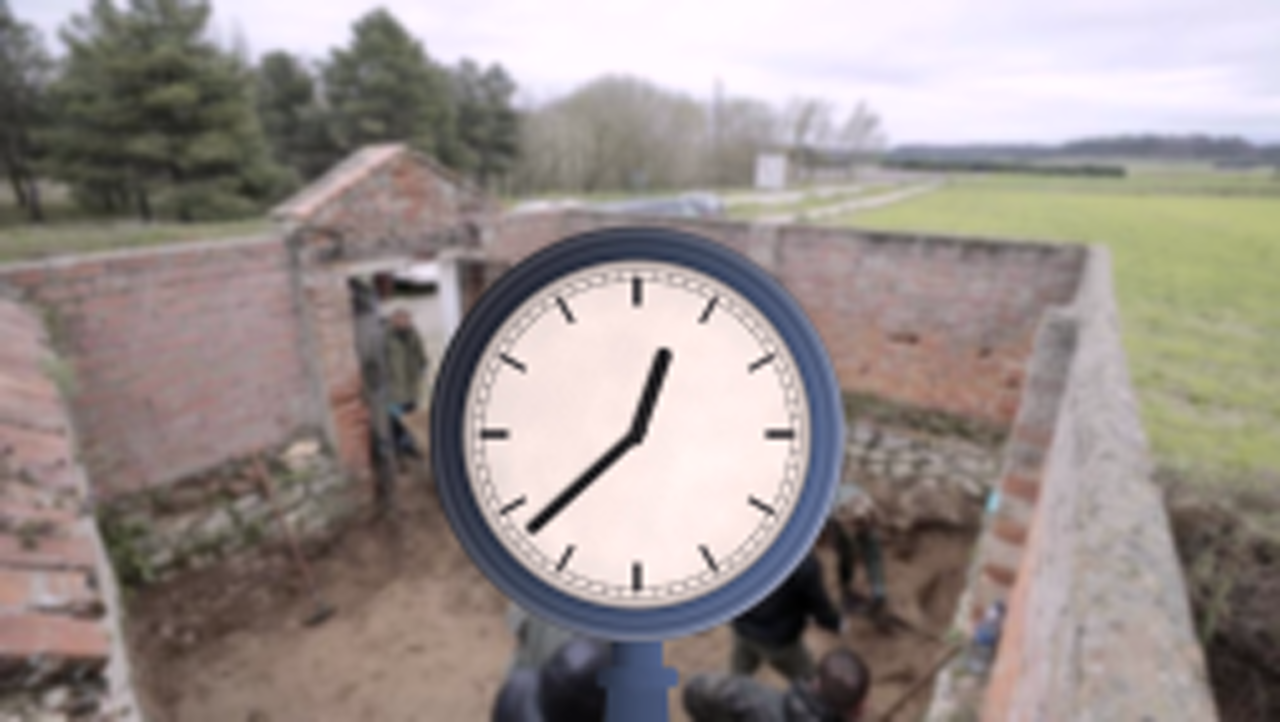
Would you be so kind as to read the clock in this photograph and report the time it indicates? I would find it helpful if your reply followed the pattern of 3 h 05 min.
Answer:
12 h 38 min
